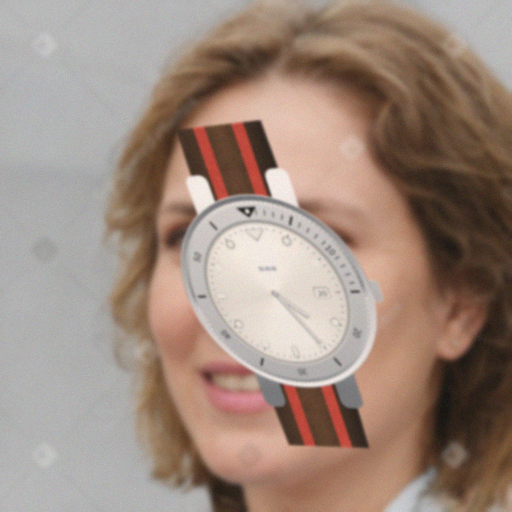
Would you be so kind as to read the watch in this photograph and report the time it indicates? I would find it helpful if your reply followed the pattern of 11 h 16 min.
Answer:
4 h 25 min
